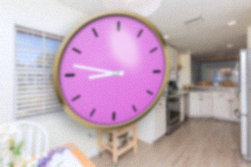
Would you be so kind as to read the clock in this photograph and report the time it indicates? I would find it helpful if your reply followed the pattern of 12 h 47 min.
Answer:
8 h 47 min
